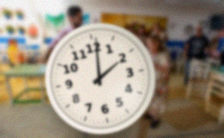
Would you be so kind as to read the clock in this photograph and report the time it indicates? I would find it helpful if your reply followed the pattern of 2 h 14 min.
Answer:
2 h 01 min
